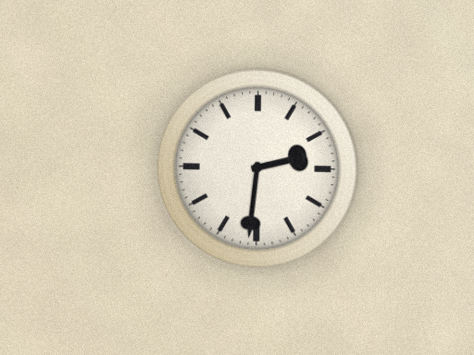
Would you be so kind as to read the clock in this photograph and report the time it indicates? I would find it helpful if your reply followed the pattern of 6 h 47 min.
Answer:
2 h 31 min
